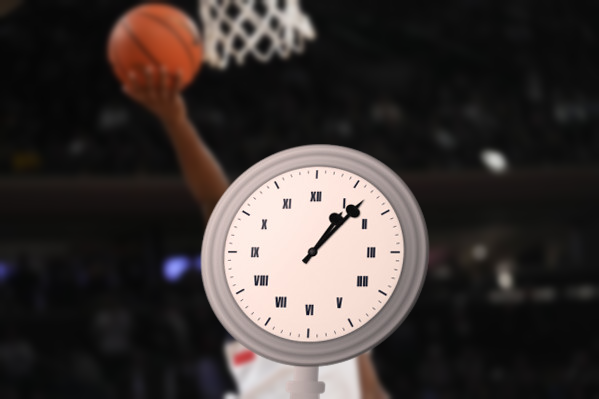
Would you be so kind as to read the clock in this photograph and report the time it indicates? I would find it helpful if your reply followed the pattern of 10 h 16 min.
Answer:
1 h 07 min
